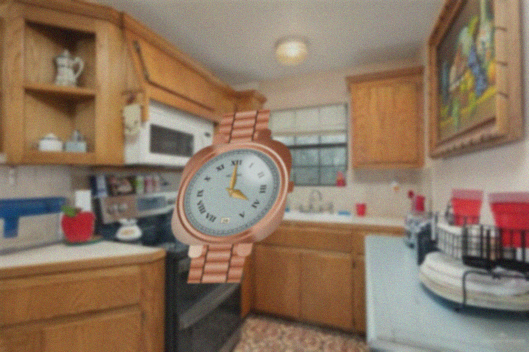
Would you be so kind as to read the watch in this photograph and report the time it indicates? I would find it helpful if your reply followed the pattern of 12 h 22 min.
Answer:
4 h 00 min
